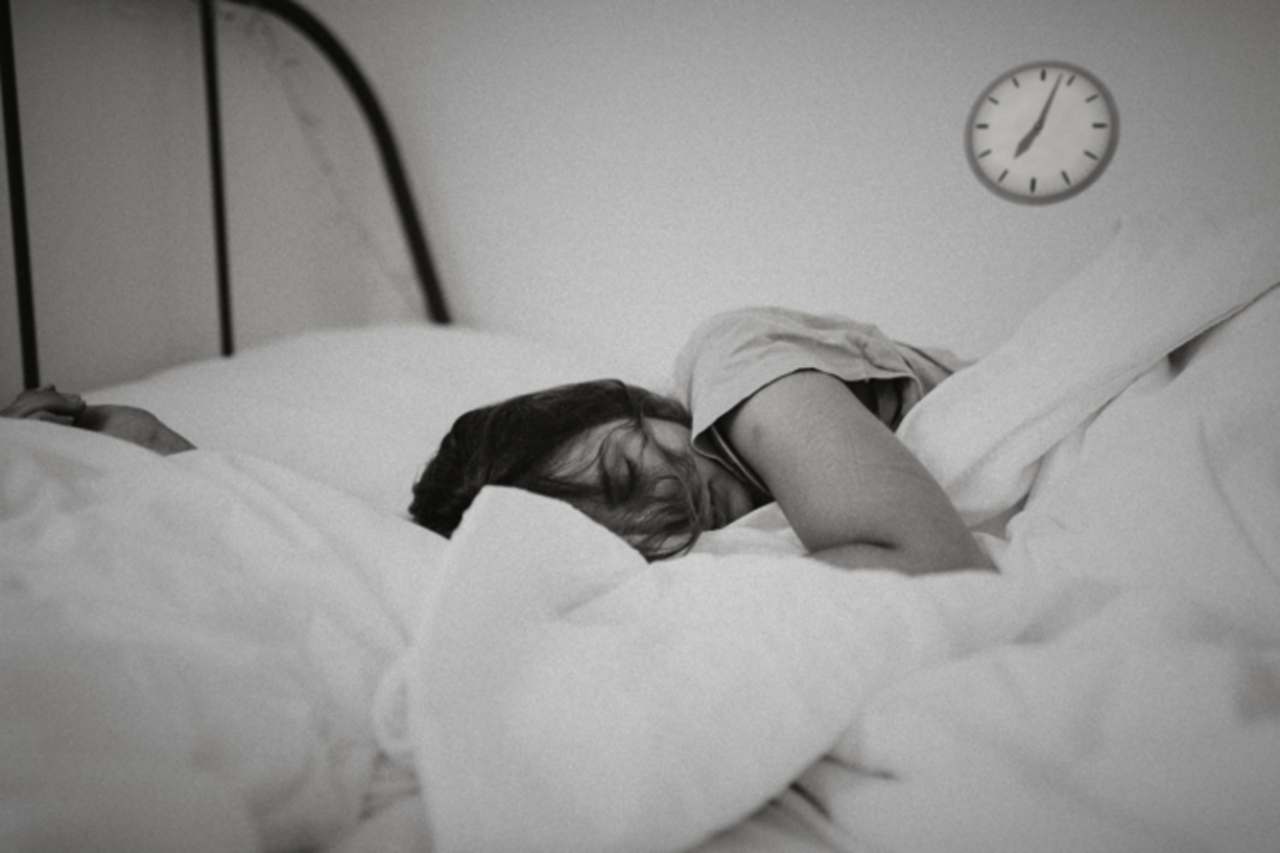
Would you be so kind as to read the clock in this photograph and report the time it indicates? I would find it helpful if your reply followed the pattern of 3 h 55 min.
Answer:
7 h 03 min
